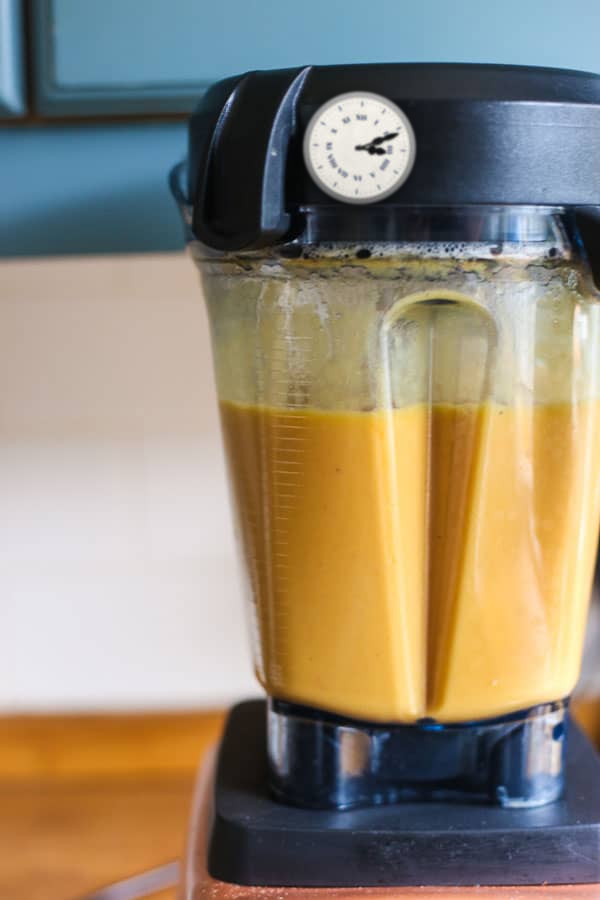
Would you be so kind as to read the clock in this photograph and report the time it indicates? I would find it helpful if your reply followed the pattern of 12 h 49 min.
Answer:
3 h 11 min
